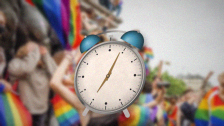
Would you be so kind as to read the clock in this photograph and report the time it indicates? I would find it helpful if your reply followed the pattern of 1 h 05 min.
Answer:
7 h 04 min
